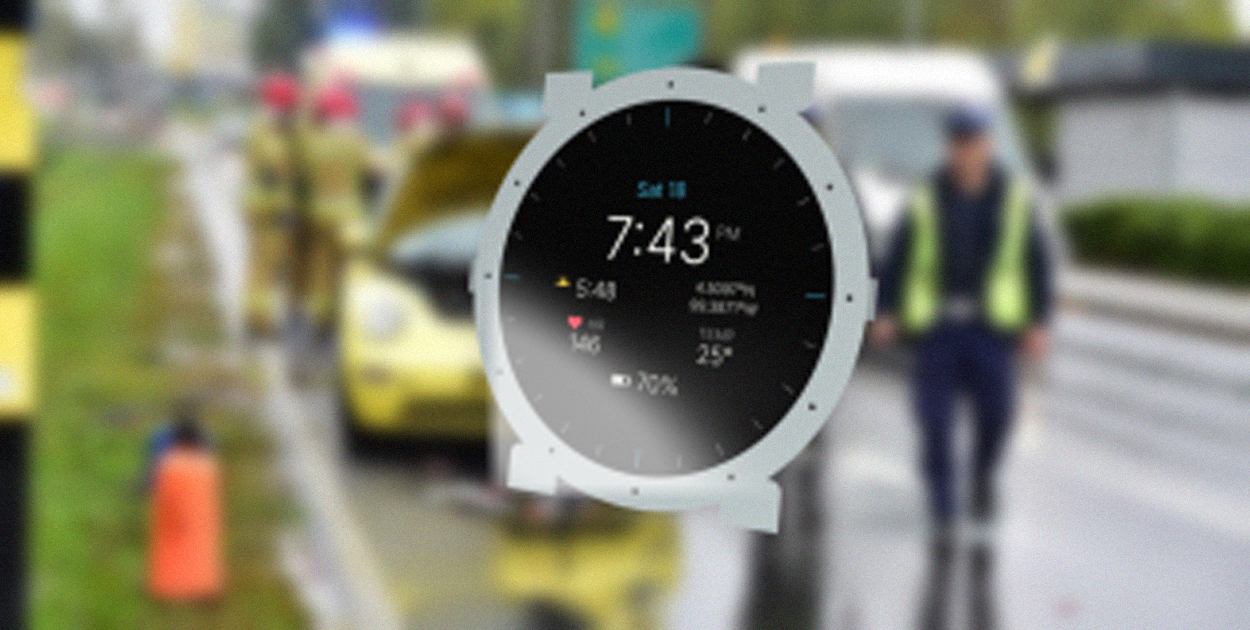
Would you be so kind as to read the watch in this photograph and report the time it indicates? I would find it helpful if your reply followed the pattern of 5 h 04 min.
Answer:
7 h 43 min
